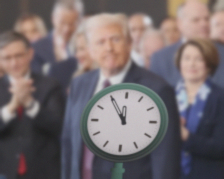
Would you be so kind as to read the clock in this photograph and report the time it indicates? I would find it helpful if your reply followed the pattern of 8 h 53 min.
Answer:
11 h 55 min
